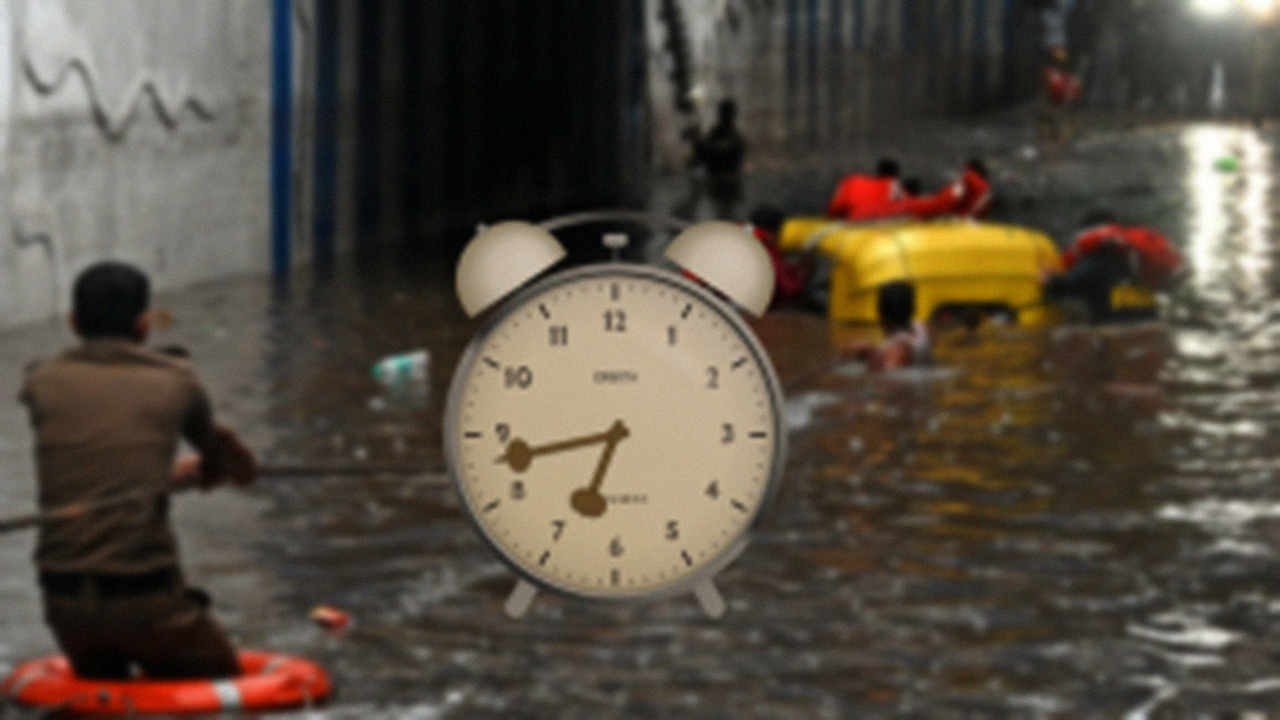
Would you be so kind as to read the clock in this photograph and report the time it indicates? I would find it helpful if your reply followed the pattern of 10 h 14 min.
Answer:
6 h 43 min
